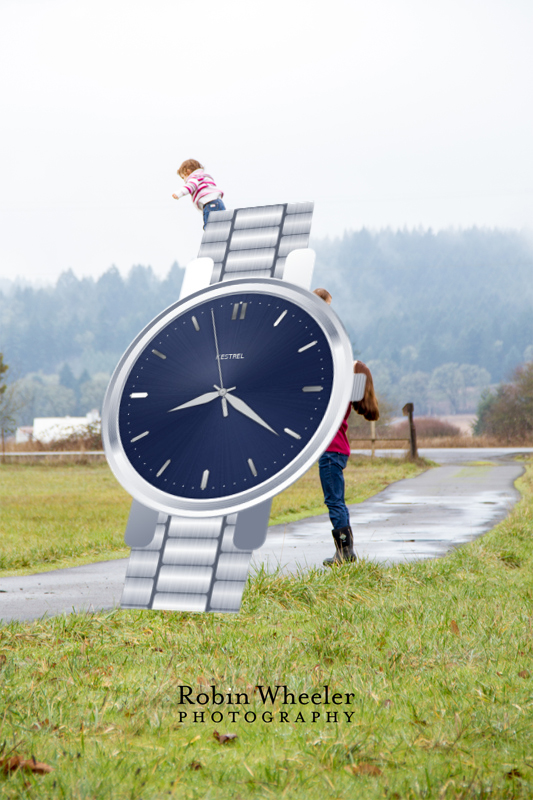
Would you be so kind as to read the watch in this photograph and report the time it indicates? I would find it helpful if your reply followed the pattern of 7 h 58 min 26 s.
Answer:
8 h 20 min 57 s
